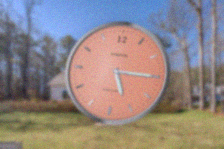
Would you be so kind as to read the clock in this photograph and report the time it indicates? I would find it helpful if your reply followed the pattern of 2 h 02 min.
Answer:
5 h 15 min
